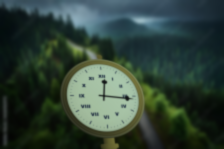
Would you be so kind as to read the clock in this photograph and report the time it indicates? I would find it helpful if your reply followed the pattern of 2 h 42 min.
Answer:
12 h 16 min
